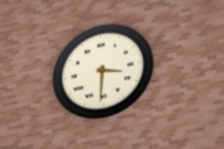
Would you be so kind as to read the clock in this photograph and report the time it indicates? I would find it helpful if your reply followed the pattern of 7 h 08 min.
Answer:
3 h 31 min
